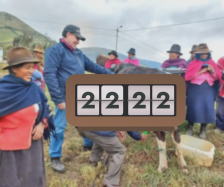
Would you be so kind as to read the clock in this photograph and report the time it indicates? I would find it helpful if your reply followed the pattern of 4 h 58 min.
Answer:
22 h 22 min
